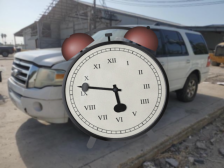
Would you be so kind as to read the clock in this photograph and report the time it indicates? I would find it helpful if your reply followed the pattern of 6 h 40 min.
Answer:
5 h 47 min
